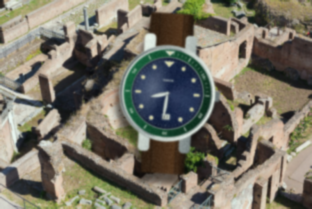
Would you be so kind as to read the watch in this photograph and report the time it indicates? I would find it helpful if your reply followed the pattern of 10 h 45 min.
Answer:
8 h 31 min
